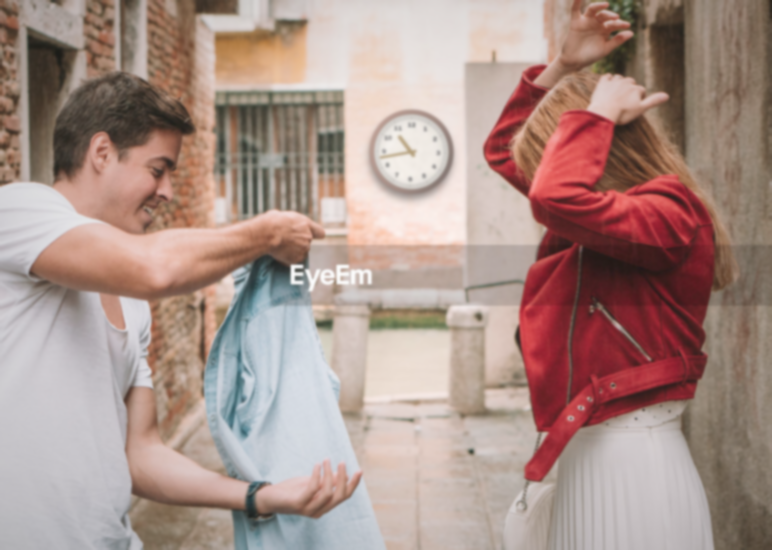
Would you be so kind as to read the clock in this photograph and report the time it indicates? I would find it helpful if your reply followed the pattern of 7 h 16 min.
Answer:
10 h 43 min
